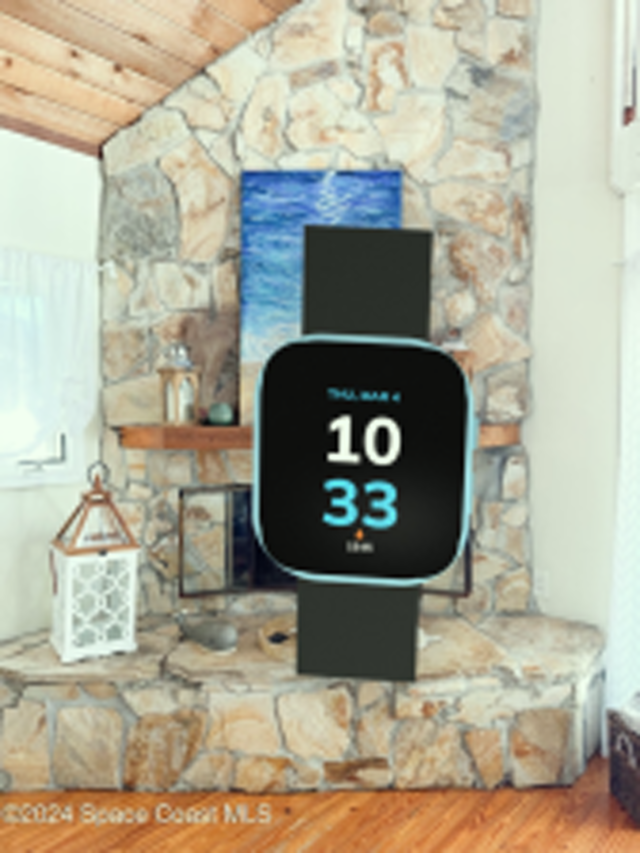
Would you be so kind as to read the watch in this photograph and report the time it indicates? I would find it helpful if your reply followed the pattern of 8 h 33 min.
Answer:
10 h 33 min
